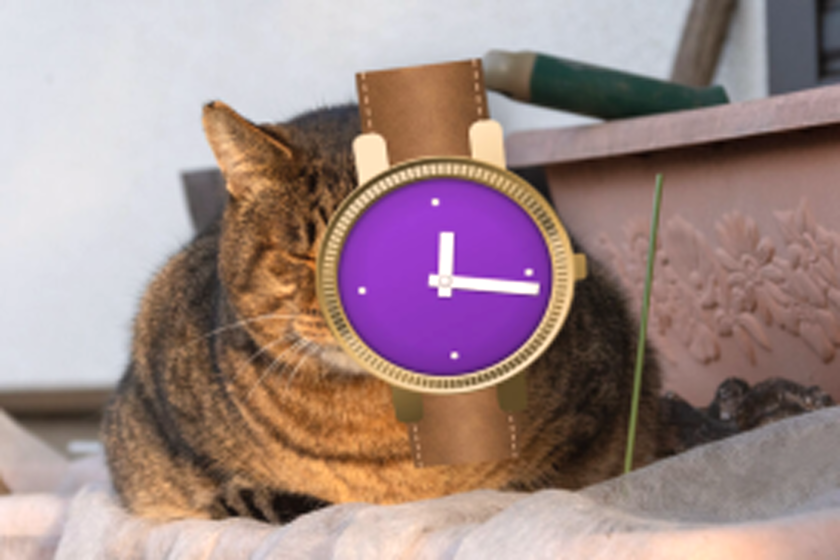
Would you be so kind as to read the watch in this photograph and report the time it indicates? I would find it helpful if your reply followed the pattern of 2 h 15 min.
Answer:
12 h 17 min
